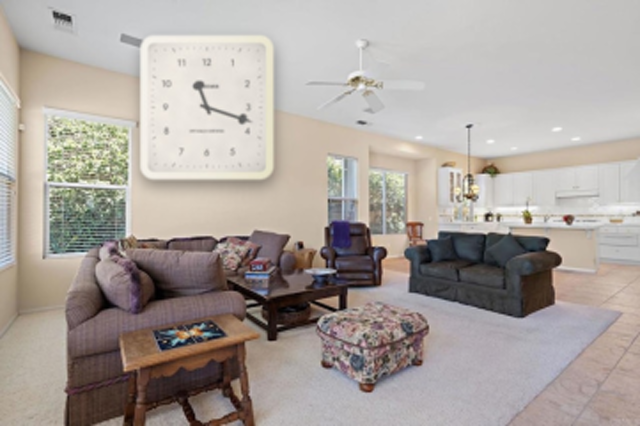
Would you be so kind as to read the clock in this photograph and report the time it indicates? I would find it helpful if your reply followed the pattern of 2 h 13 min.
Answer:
11 h 18 min
